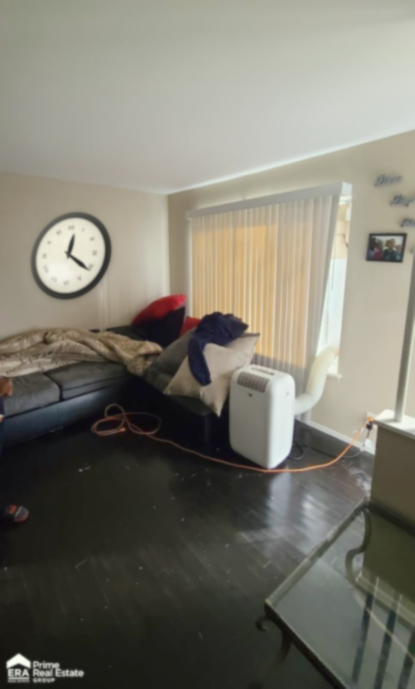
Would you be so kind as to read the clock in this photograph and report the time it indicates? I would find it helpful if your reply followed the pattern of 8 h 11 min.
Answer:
12 h 21 min
